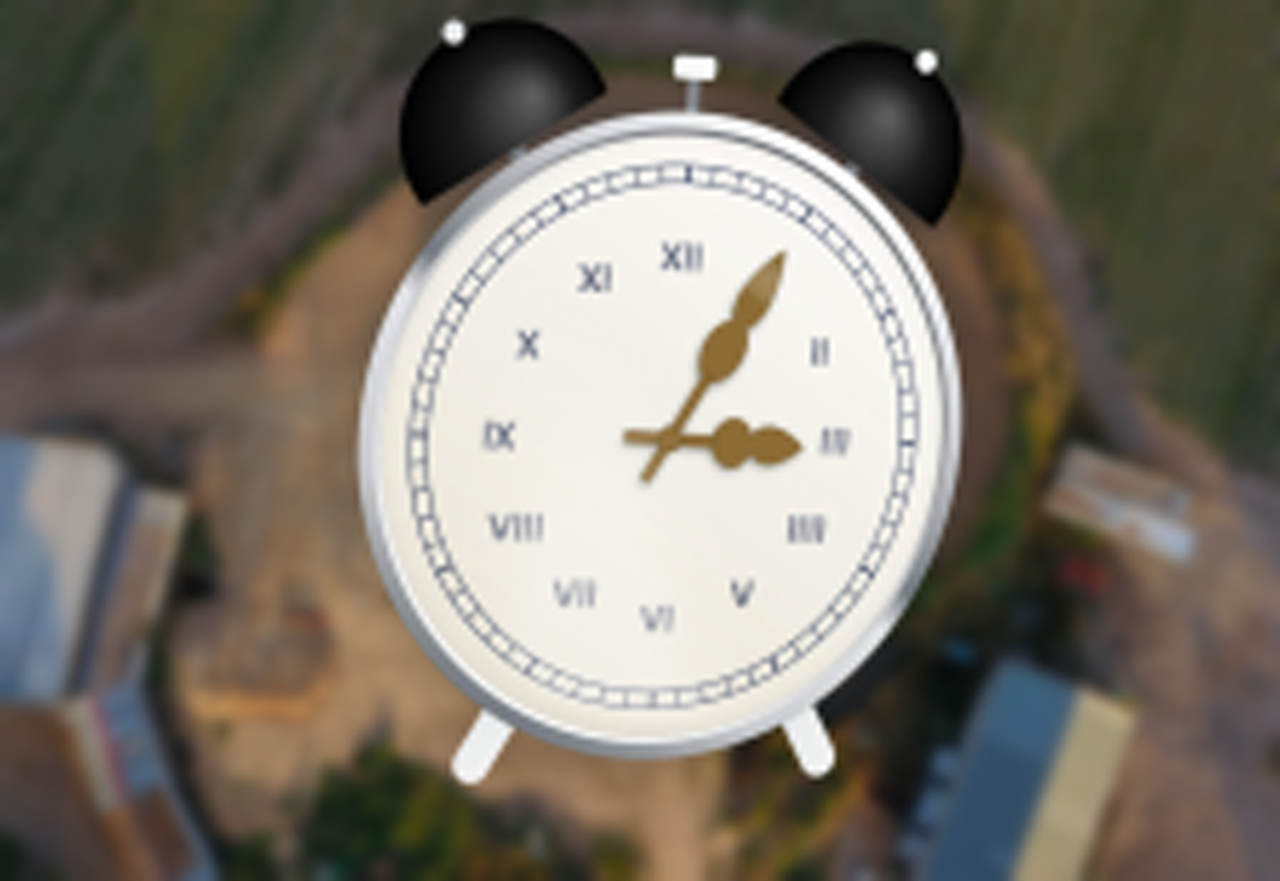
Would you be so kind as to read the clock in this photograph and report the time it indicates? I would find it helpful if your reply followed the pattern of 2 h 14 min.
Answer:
3 h 05 min
